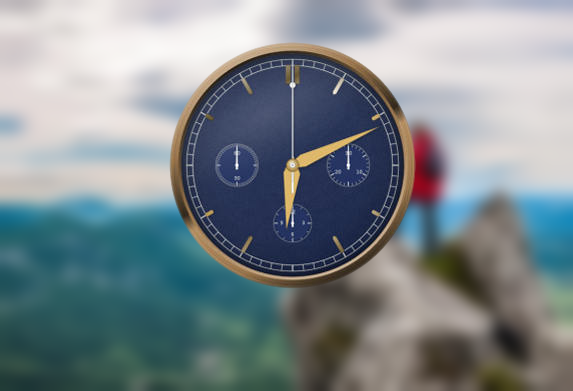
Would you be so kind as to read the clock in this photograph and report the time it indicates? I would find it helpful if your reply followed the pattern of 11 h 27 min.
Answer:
6 h 11 min
